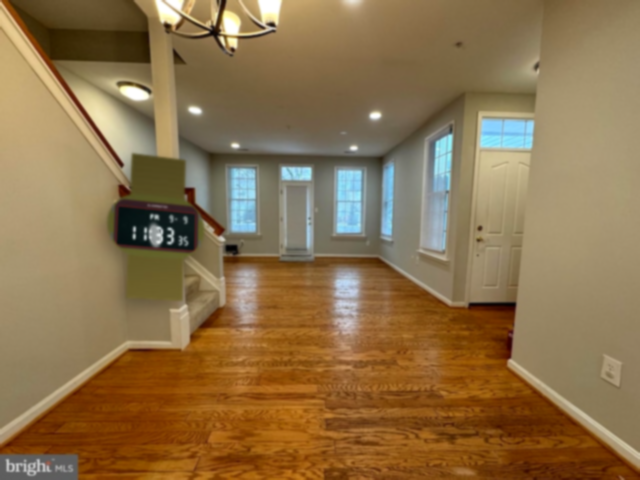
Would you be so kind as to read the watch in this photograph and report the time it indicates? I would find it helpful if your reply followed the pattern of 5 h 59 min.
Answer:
11 h 33 min
